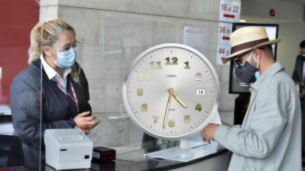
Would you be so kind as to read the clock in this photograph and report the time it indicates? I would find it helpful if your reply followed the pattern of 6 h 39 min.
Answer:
4 h 32 min
